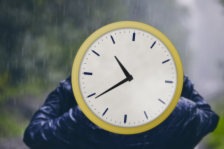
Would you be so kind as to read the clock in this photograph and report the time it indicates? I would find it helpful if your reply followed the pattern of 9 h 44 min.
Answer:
10 h 39 min
